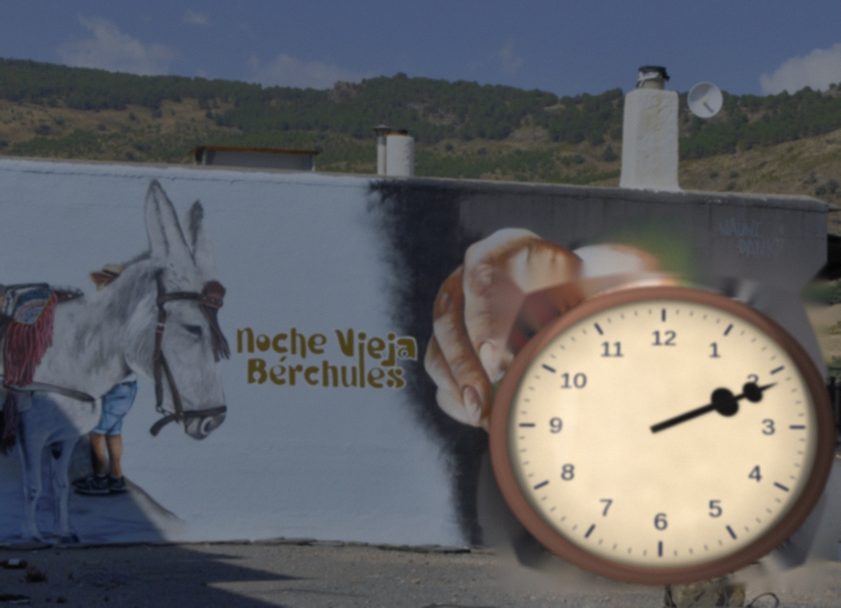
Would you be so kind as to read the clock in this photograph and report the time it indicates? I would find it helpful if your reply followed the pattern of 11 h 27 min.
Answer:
2 h 11 min
